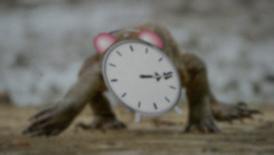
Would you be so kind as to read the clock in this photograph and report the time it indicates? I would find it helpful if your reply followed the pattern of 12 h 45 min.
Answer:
3 h 16 min
